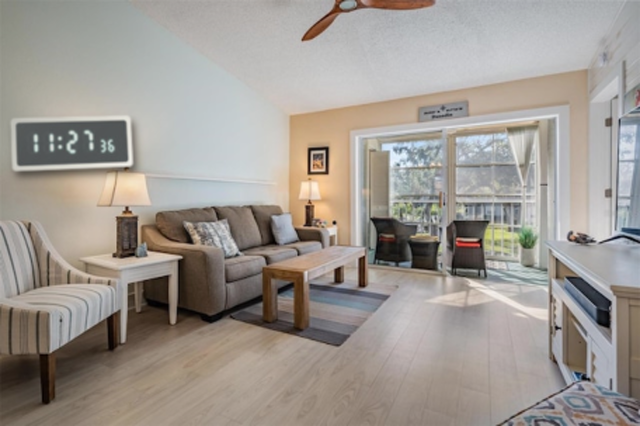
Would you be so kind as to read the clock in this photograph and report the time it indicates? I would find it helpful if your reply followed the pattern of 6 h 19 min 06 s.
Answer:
11 h 27 min 36 s
